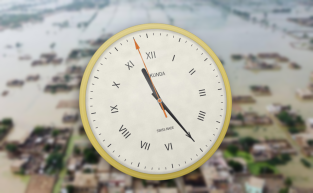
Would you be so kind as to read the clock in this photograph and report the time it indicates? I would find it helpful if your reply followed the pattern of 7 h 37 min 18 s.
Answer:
11 h 24 min 58 s
